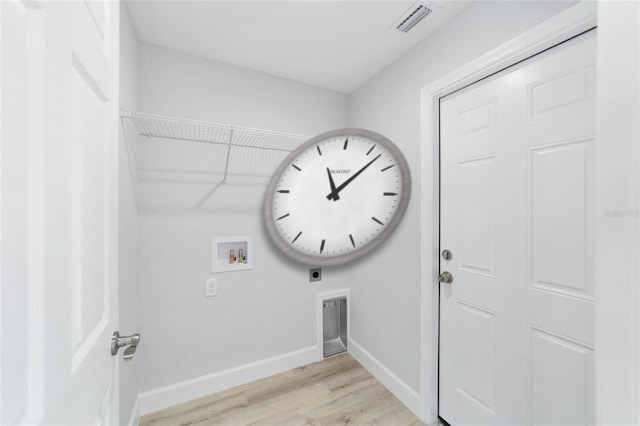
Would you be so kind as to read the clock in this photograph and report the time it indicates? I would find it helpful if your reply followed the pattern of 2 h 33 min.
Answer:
11 h 07 min
